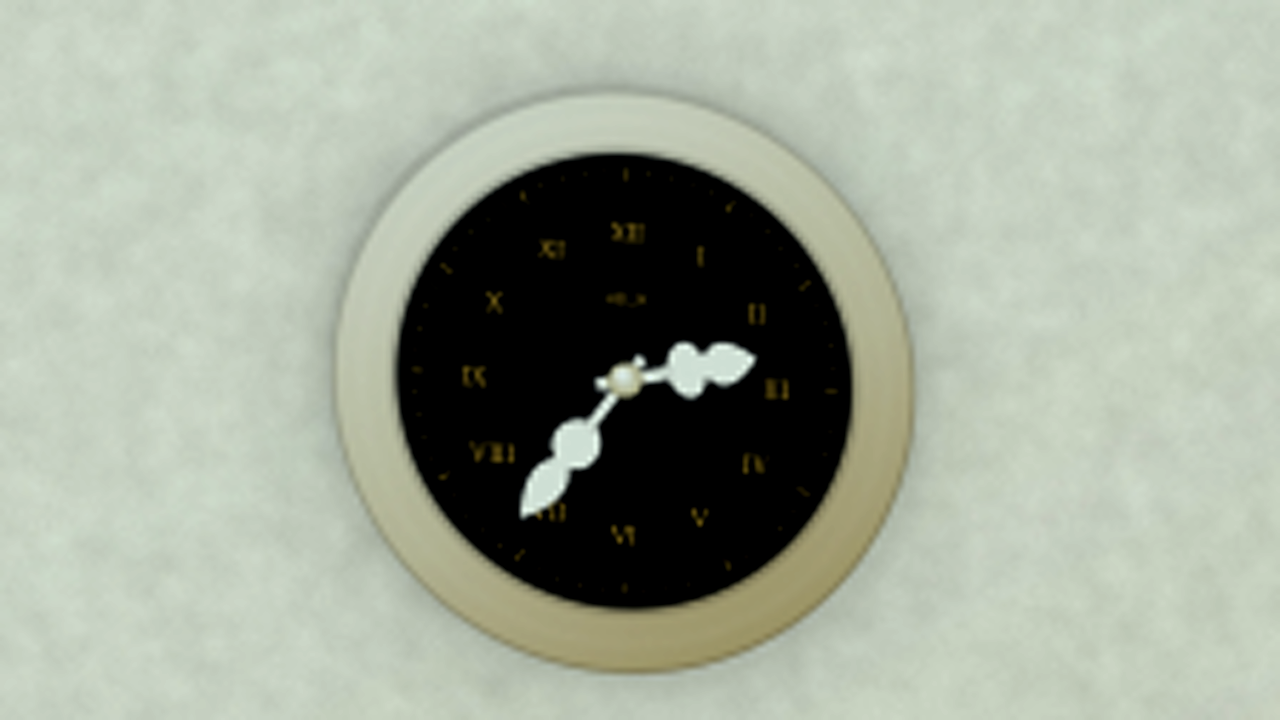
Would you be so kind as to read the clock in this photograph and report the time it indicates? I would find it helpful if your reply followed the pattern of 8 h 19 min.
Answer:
2 h 36 min
